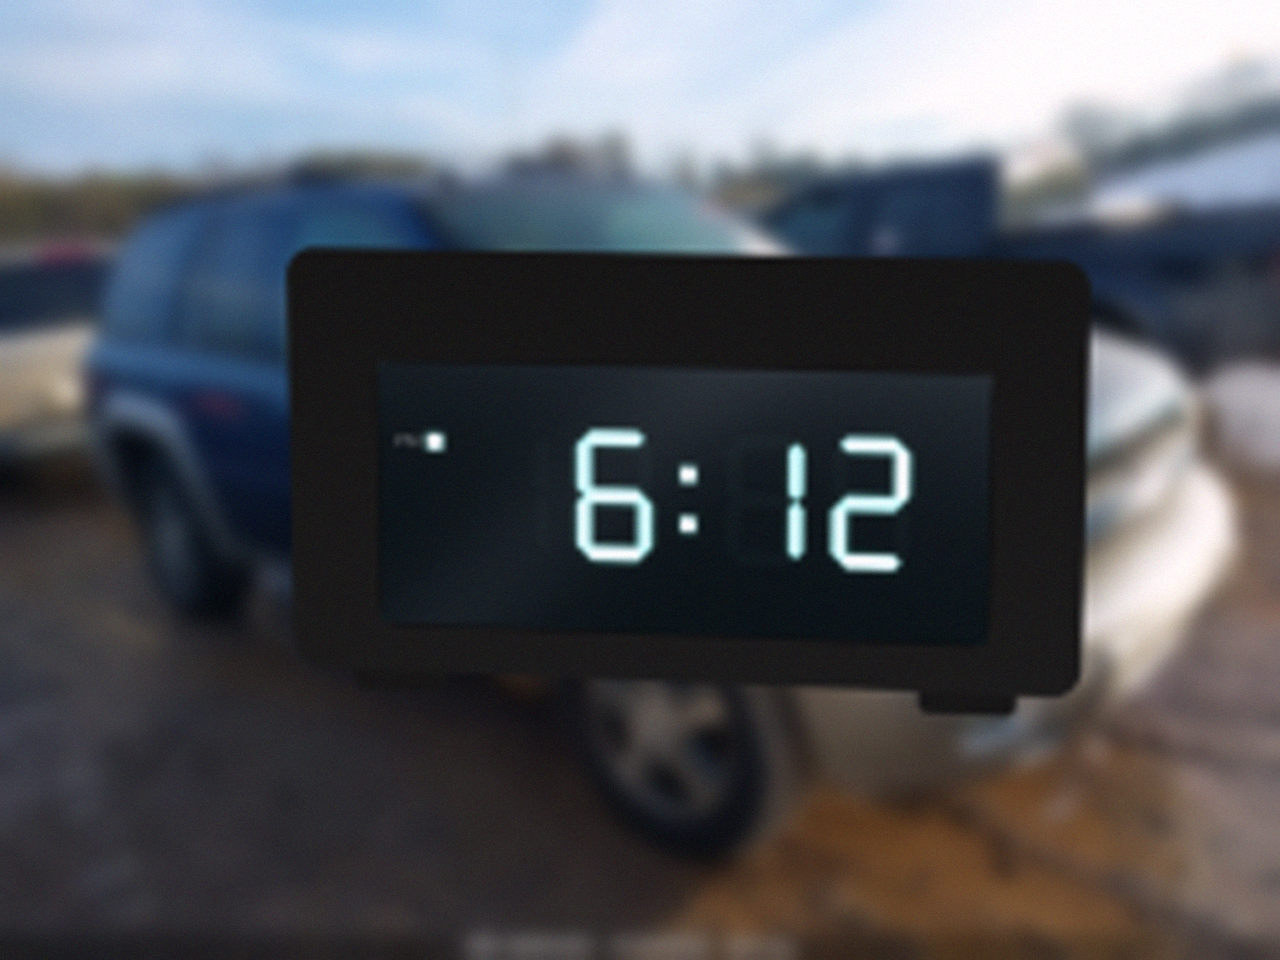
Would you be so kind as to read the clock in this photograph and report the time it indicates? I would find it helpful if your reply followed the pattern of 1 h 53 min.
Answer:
6 h 12 min
